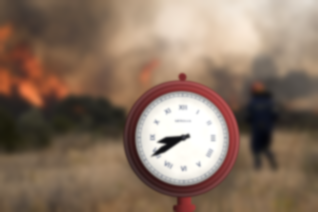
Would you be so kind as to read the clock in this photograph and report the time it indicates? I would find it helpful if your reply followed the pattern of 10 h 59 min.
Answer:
8 h 40 min
